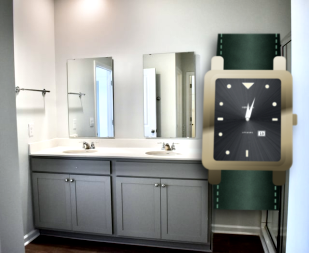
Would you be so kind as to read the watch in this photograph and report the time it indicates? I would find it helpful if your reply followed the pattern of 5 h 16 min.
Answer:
12 h 03 min
